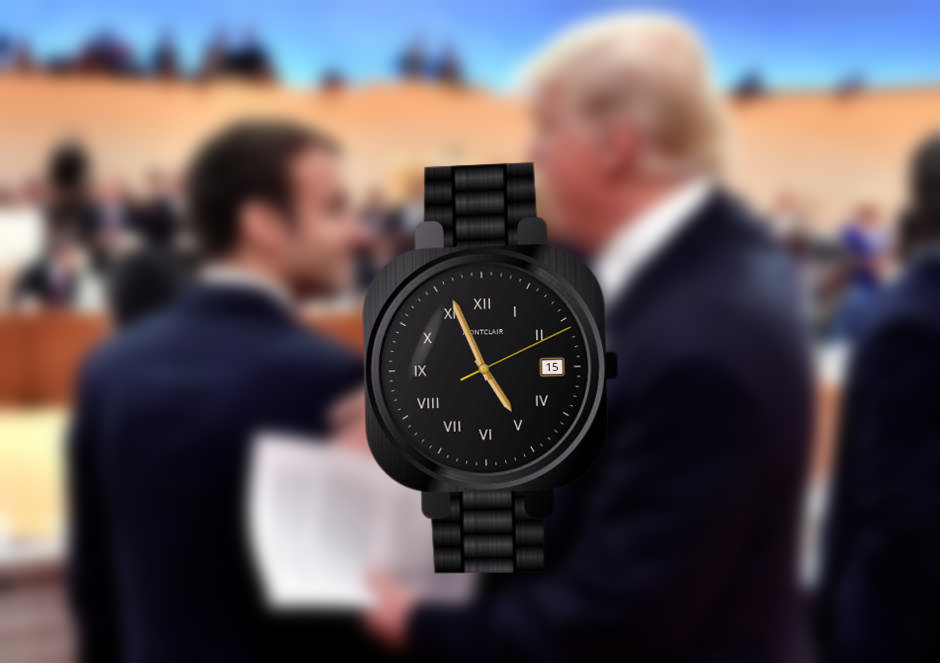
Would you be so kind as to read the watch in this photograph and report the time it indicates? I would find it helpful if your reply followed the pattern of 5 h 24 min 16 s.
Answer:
4 h 56 min 11 s
